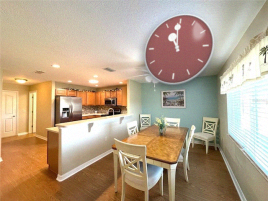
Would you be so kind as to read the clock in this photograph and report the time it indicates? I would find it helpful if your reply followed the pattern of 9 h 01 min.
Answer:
10 h 59 min
